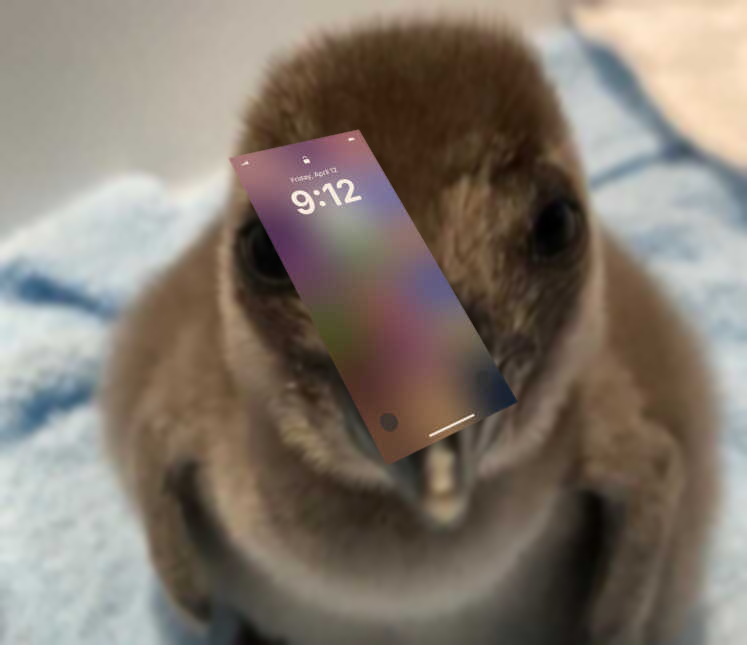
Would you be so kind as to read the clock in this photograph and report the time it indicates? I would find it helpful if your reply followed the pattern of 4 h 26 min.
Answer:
9 h 12 min
